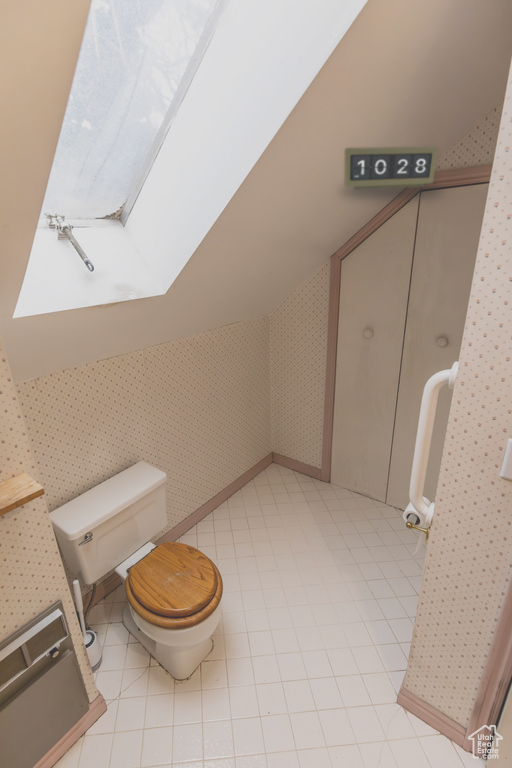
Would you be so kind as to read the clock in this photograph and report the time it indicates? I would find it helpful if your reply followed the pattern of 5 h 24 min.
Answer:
10 h 28 min
